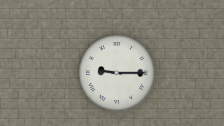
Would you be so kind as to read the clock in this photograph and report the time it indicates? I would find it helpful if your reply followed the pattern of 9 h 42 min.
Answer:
9 h 15 min
